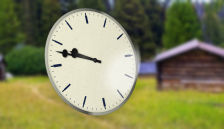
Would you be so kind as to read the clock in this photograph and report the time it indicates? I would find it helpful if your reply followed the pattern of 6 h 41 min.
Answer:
9 h 48 min
